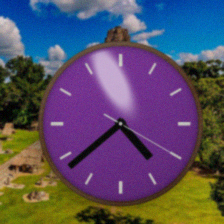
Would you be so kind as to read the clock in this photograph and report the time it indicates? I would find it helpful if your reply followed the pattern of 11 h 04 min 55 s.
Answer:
4 h 38 min 20 s
